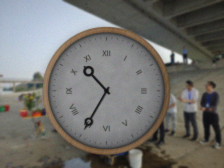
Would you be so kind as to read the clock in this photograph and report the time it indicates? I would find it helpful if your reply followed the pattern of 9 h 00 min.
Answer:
10 h 35 min
